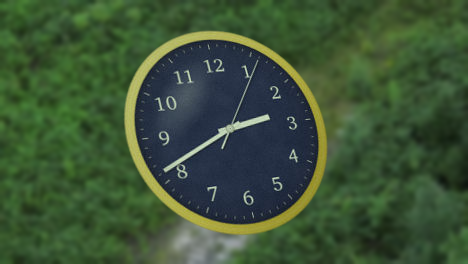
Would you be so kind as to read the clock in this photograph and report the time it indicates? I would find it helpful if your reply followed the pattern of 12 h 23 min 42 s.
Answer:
2 h 41 min 06 s
